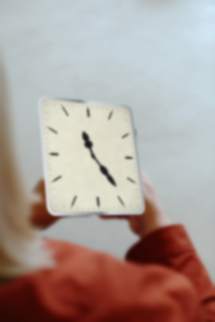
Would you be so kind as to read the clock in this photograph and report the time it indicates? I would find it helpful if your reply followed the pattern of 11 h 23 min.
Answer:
11 h 24 min
